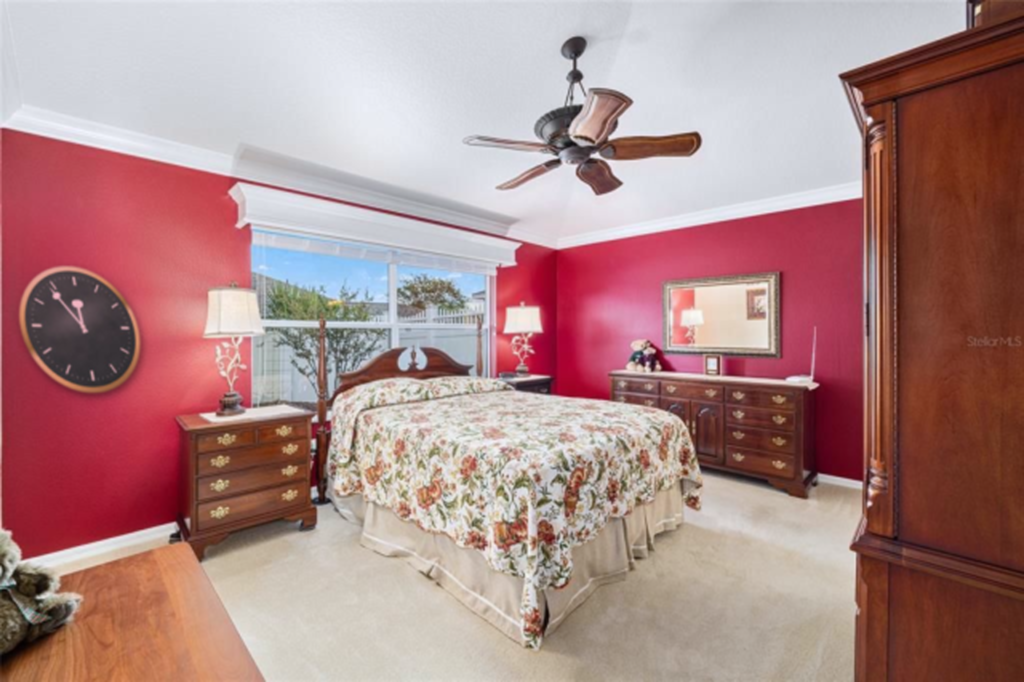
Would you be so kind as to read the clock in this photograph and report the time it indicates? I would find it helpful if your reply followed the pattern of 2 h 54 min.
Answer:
11 h 54 min
